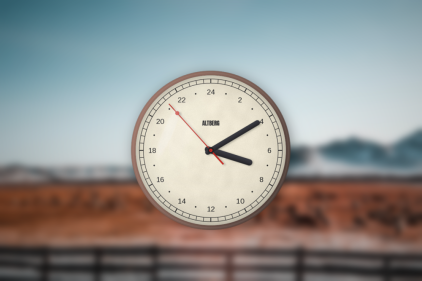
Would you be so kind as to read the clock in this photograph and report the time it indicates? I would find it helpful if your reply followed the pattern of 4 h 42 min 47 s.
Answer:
7 h 09 min 53 s
